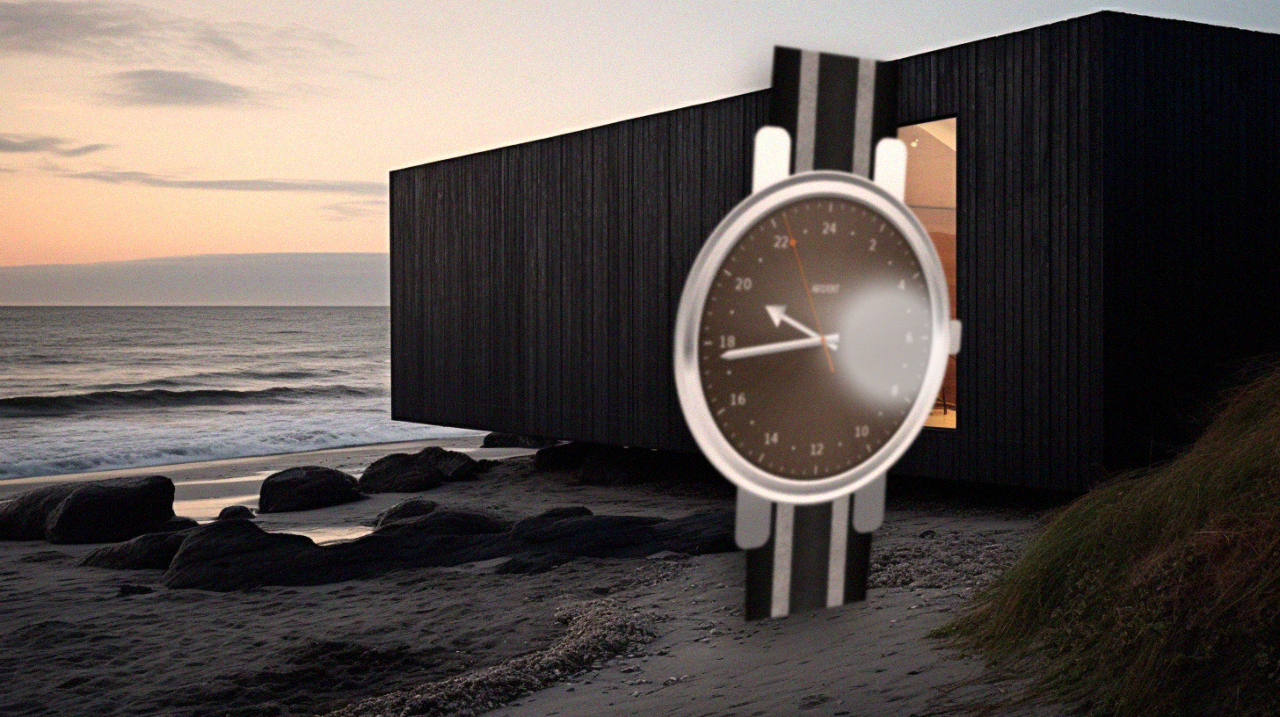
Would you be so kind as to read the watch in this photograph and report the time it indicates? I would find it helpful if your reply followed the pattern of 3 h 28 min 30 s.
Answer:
19 h 43 min 56 s
